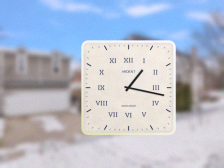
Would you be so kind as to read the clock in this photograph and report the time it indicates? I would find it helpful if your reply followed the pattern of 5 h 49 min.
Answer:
1 h 17 min
